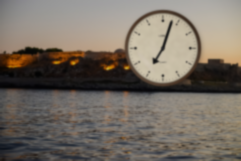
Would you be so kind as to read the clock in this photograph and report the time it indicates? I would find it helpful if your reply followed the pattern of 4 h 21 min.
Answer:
7 h 03 min
